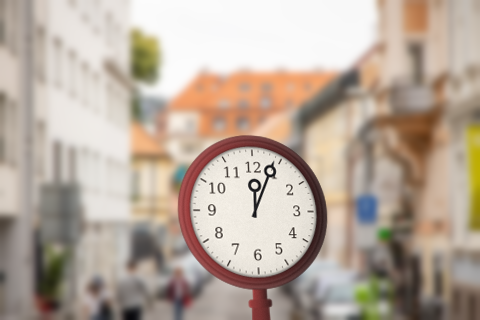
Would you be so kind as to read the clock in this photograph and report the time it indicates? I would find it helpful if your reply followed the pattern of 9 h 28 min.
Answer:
12 h 04 min
